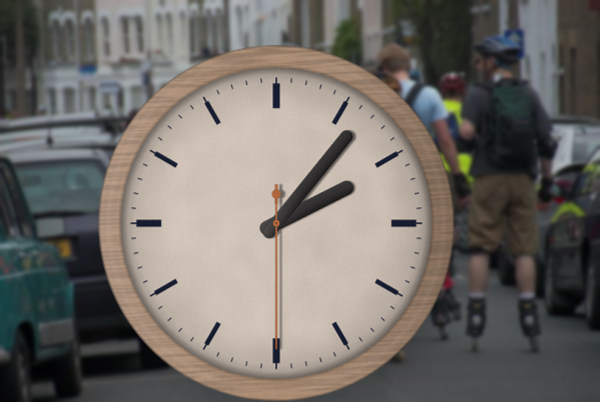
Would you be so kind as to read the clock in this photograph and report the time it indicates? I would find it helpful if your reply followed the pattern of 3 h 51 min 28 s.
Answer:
2 h 06 min 30 s
